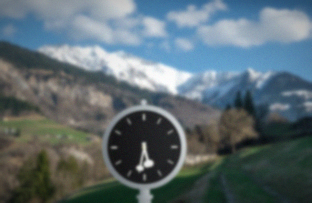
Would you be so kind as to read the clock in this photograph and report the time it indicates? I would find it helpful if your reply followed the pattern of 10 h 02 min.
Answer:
5 h 32 min
